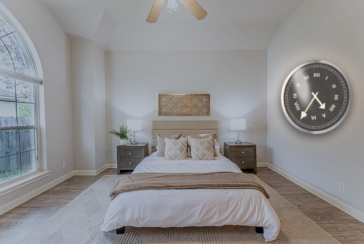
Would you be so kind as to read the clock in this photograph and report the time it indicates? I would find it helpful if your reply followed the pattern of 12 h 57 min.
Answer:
4 h 35 min
